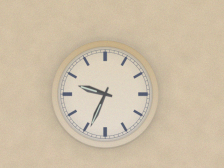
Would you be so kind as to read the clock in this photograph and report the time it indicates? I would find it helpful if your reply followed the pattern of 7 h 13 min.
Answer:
9 h 34 min
